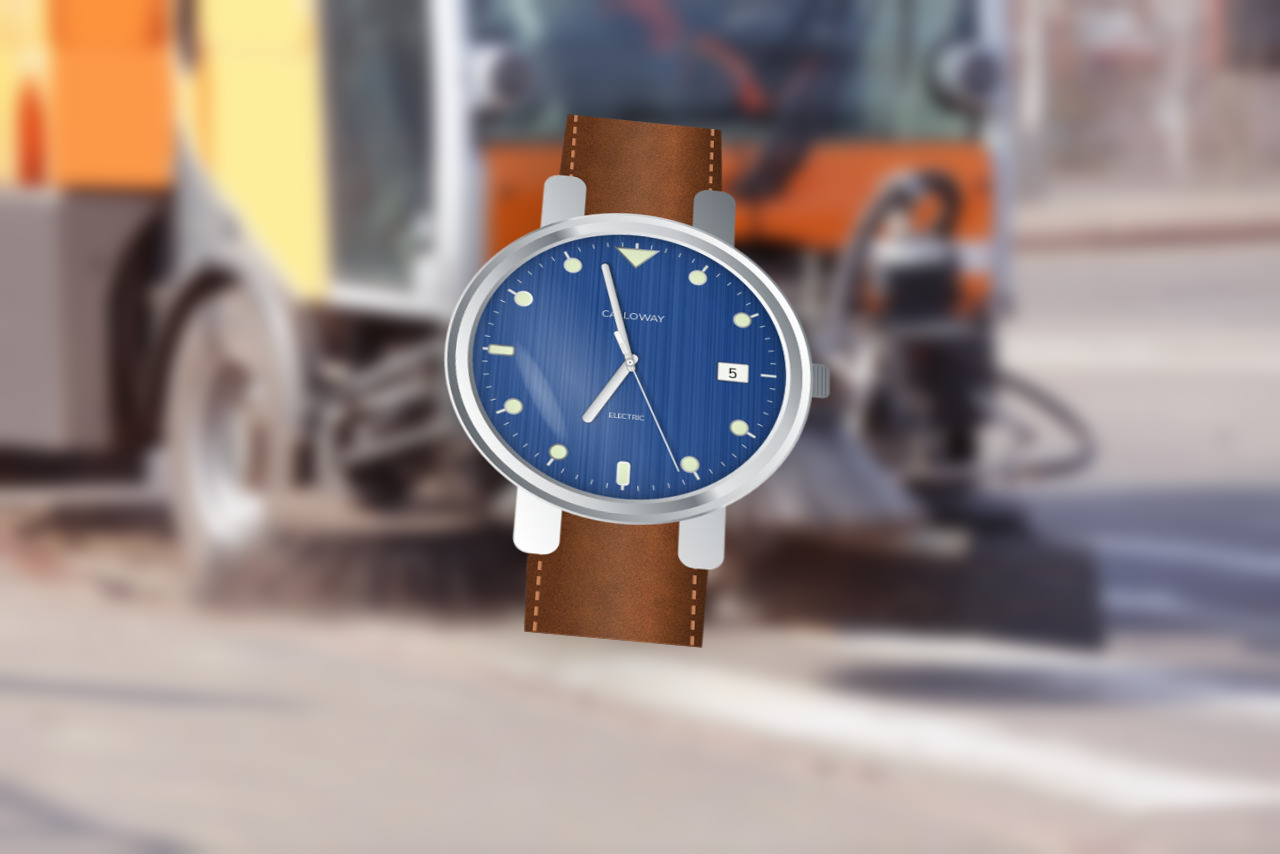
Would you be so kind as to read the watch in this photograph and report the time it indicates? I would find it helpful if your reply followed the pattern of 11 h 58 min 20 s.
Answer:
6 h 57 min 26 s
